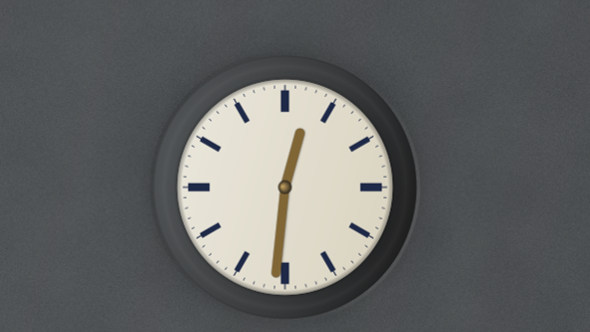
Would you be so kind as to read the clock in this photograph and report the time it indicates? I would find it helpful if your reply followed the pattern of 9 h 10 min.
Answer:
12 h 31 min
